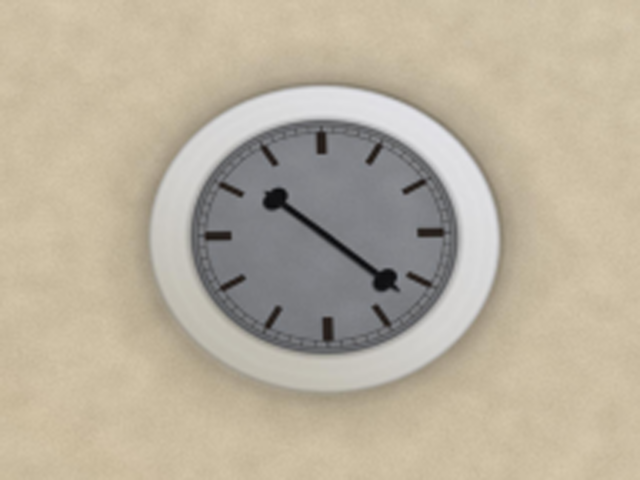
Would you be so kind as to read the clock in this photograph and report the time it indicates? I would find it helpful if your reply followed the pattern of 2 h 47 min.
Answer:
10 h 22 min
